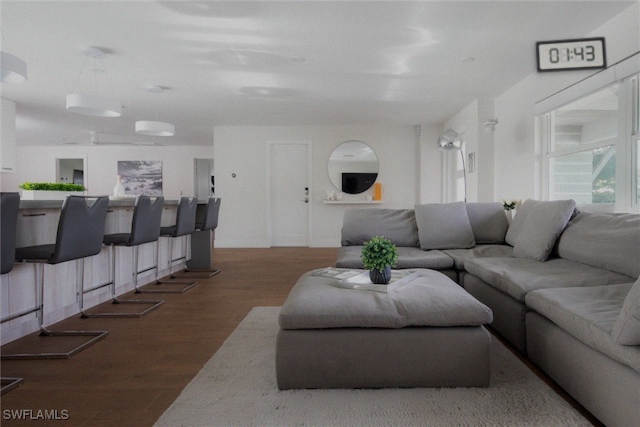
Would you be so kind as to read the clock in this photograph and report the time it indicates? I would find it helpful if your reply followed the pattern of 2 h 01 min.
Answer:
1 h 43 min
